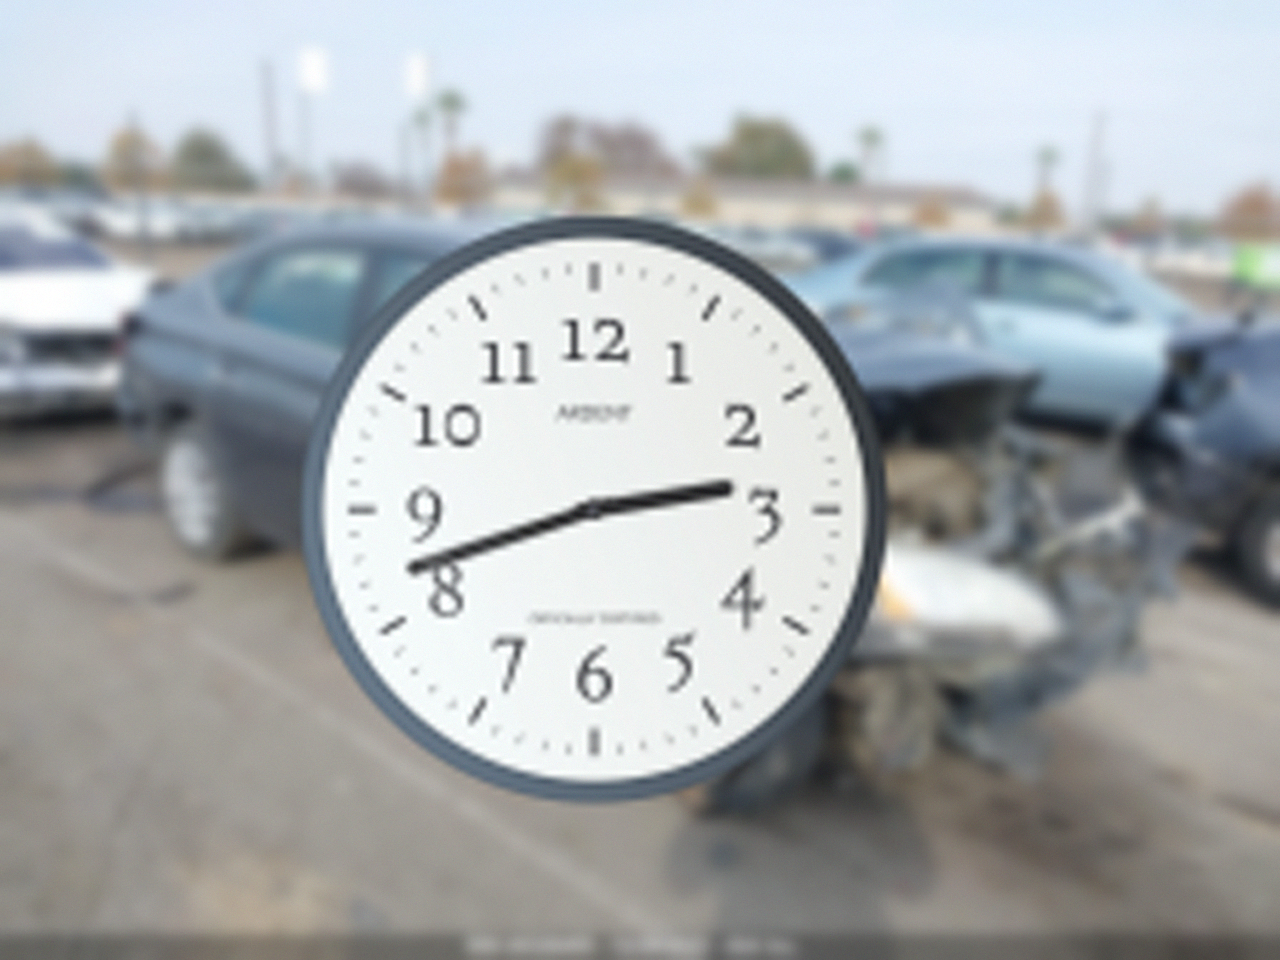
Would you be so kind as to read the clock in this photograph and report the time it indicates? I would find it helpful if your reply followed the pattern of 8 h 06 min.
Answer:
2 h 42 min
